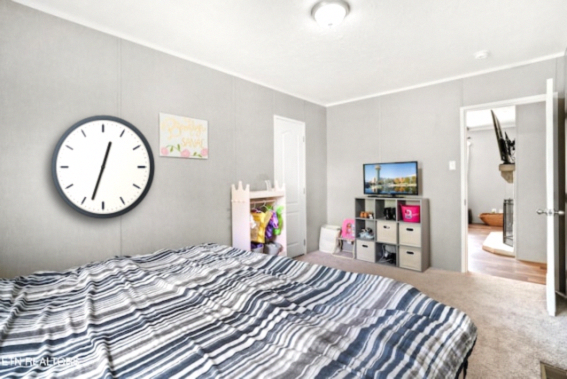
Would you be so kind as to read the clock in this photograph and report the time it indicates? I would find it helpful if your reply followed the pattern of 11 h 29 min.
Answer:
12 h 33 min
